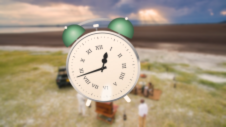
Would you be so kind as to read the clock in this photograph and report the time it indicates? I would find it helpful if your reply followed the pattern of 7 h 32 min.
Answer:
12 h 43 min
